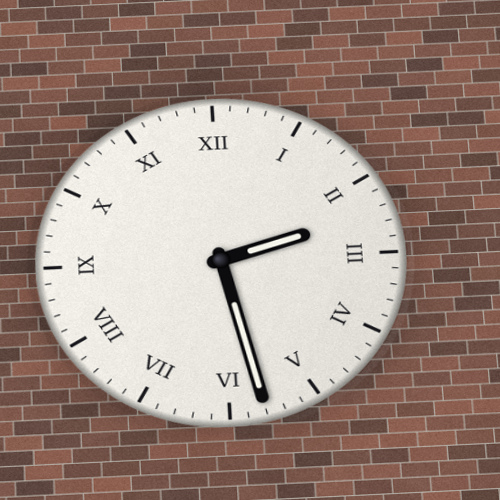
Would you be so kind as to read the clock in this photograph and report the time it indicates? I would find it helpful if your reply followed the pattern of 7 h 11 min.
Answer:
2 h 28 min
